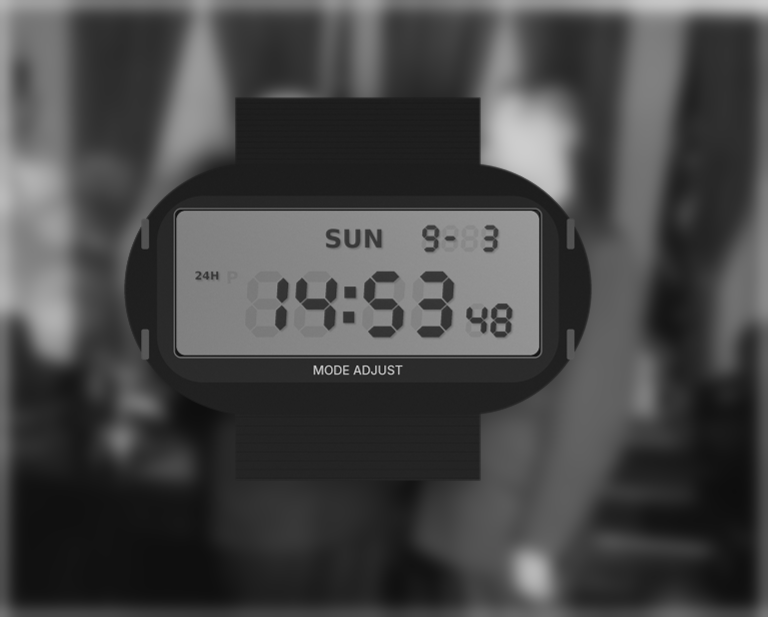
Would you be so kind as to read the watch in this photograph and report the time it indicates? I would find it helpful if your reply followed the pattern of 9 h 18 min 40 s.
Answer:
14 h 53 min 48 s
